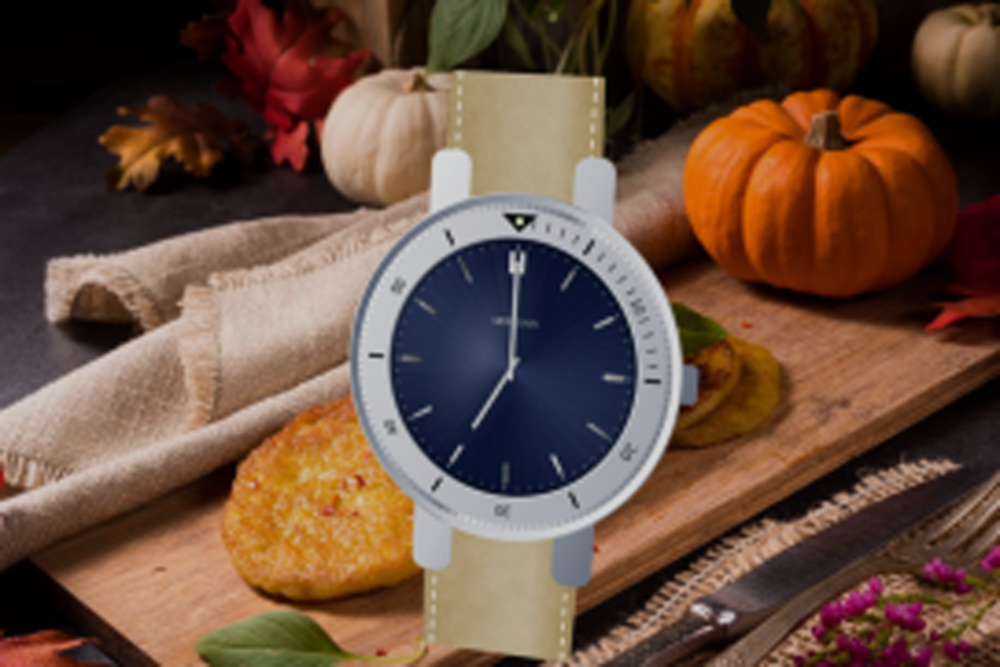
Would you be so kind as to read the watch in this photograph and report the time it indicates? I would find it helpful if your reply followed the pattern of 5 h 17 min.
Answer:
7 h 00 min
